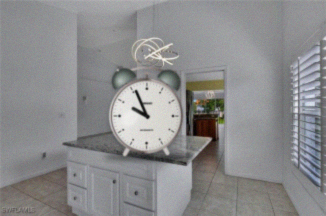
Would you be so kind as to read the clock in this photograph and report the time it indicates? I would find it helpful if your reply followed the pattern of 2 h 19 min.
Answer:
9 h 56 min
